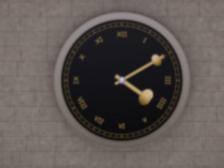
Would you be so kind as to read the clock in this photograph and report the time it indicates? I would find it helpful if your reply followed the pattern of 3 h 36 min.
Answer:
4 h 10 min
